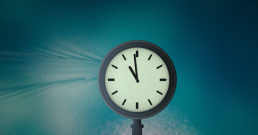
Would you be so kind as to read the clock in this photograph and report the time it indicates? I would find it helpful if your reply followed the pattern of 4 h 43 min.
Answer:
10 h 59 min
